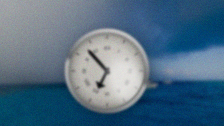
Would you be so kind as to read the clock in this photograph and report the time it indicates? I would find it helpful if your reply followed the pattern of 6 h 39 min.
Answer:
6 h 53 min
